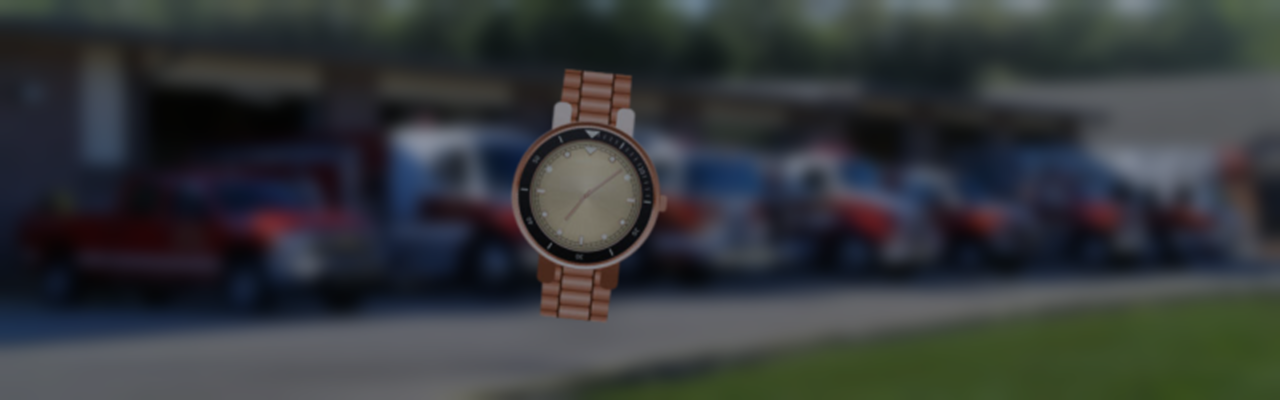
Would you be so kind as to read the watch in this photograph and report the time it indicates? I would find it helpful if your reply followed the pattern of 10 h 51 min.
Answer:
7 h 08 min
